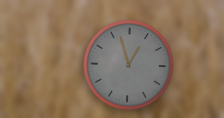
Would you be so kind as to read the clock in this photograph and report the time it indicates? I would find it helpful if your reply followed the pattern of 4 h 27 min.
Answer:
12 h 57 min
